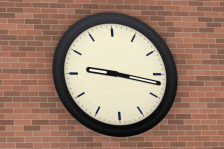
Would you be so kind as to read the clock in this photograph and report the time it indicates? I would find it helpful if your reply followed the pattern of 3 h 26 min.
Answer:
9 h 17 min
